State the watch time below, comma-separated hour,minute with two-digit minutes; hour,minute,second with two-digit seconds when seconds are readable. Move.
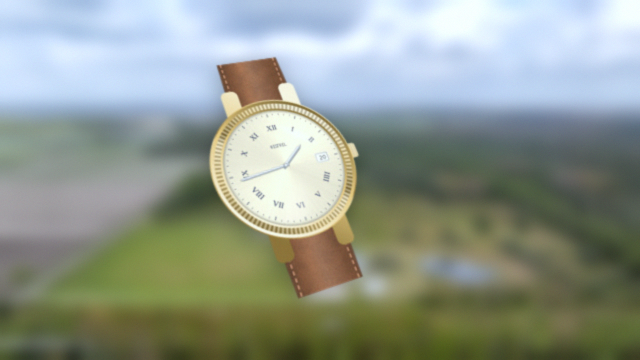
1,44
